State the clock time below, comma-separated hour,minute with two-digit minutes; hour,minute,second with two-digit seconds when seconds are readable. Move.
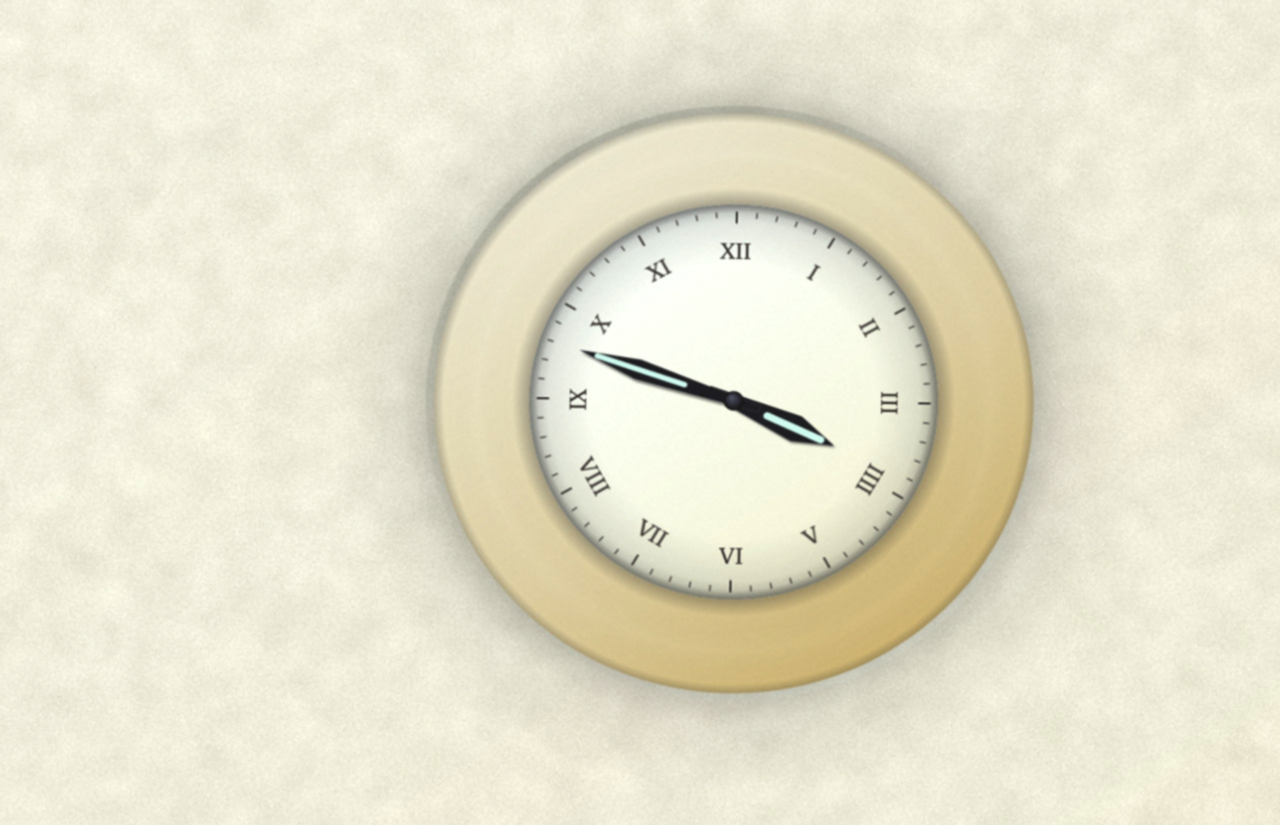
3,48
